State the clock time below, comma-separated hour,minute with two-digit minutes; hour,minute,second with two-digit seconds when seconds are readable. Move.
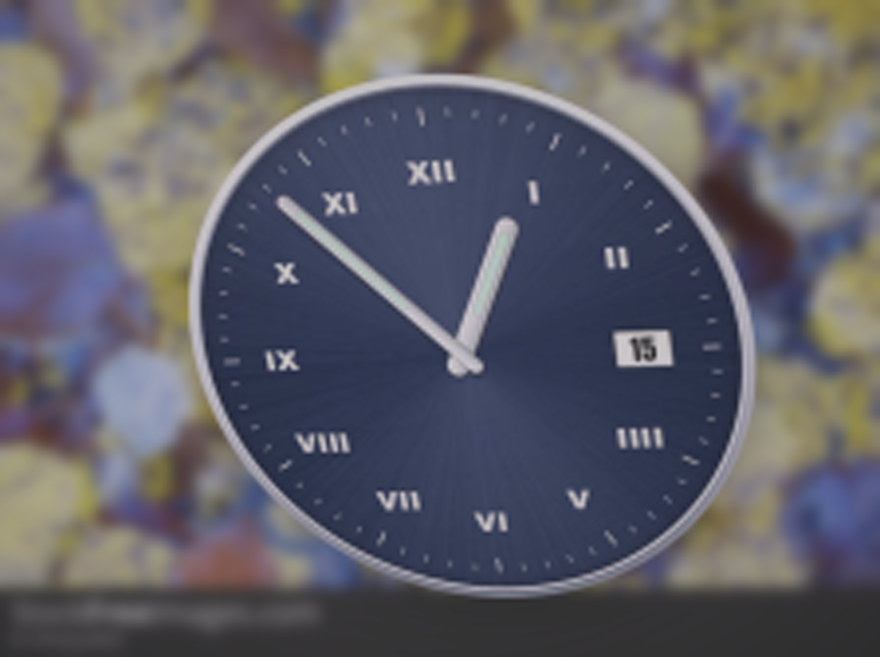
12,53
